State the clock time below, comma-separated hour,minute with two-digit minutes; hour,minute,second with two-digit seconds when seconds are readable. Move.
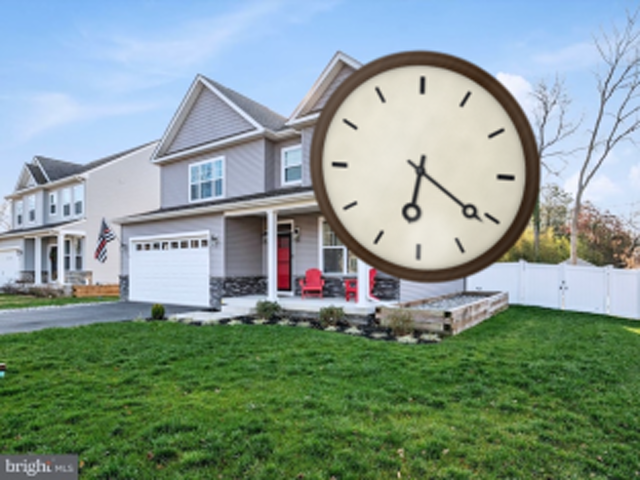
6,21
